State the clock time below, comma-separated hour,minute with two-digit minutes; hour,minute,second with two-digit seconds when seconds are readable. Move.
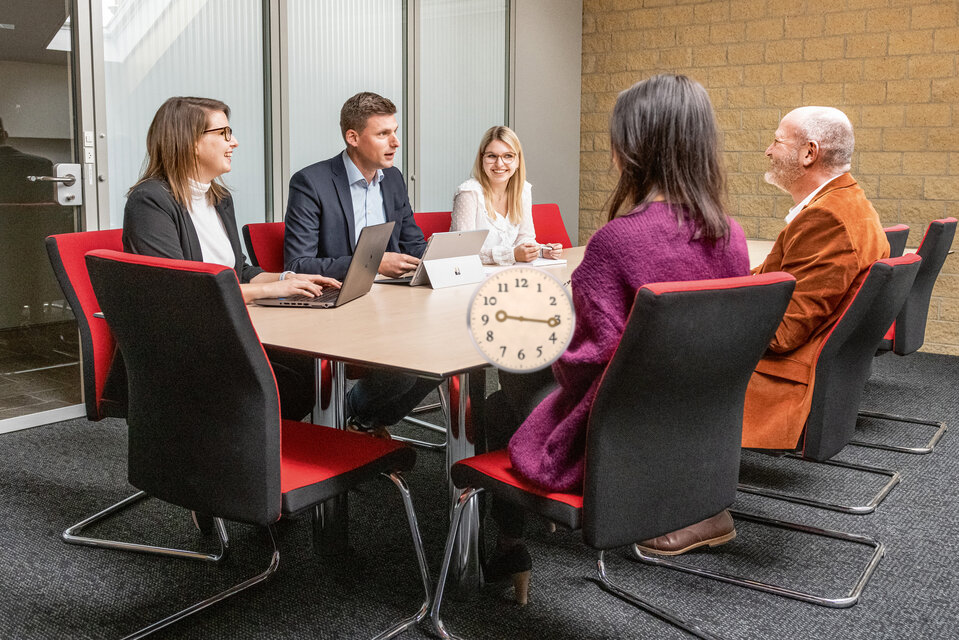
9,16
